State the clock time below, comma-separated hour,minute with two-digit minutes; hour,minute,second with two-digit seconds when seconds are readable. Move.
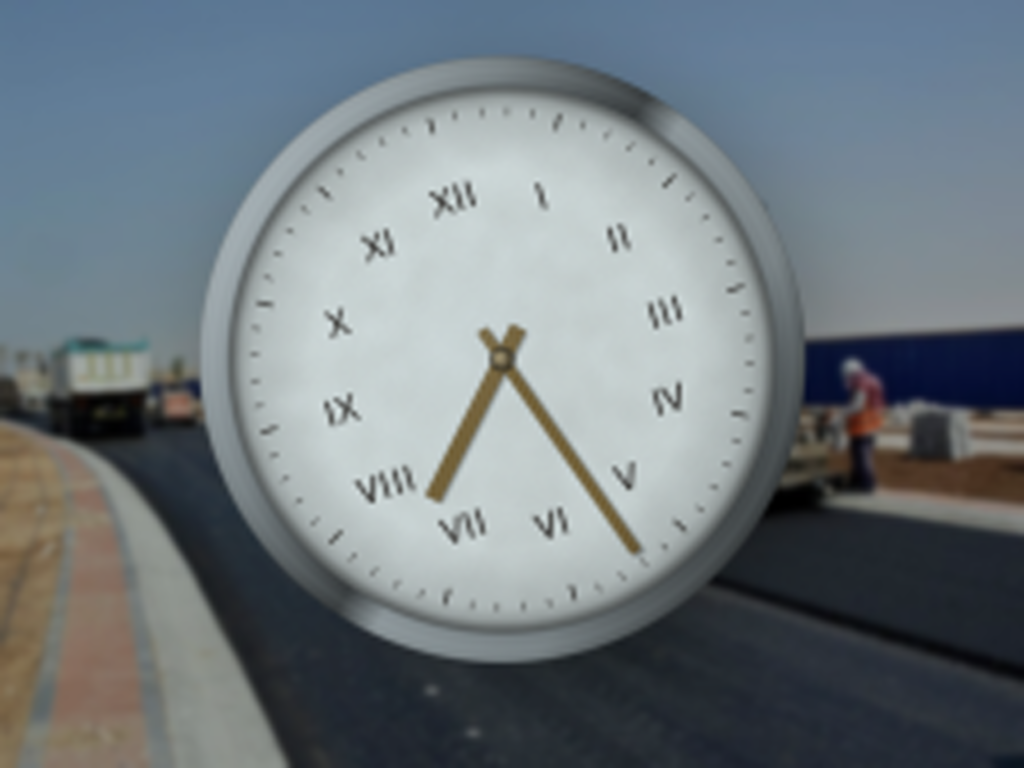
7,27
